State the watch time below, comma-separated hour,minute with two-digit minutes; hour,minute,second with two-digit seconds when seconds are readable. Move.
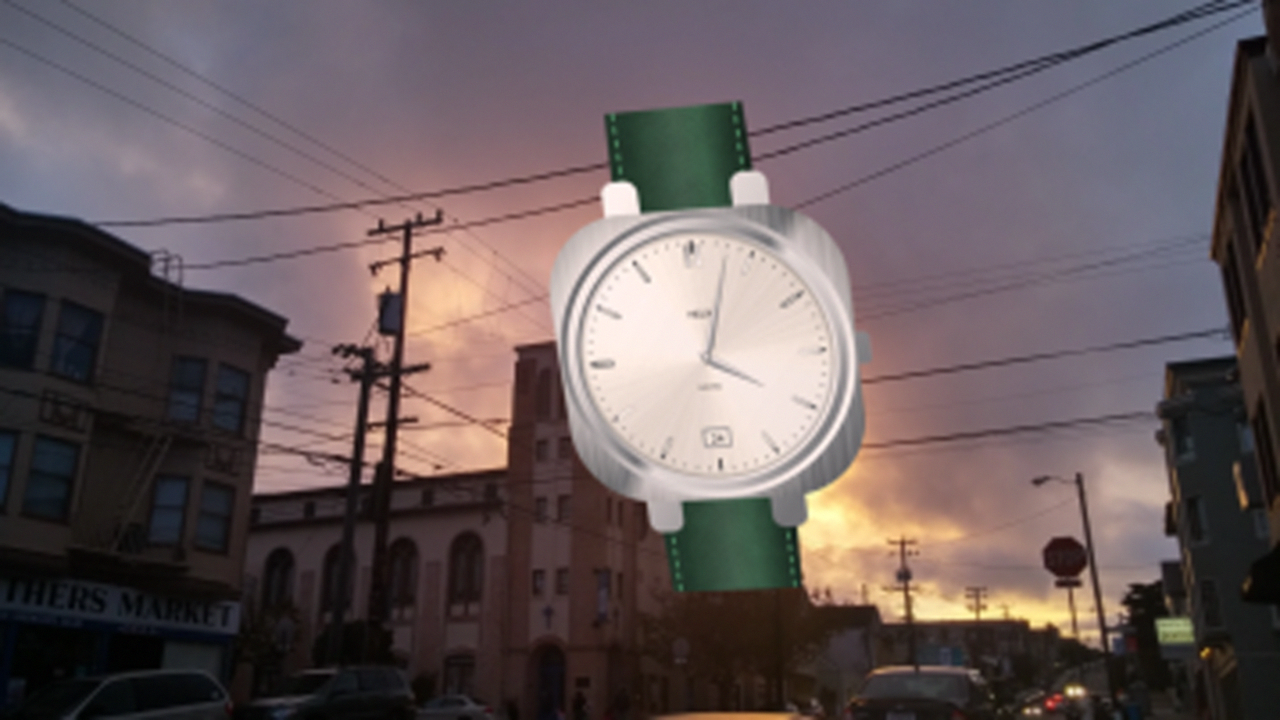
4,03
